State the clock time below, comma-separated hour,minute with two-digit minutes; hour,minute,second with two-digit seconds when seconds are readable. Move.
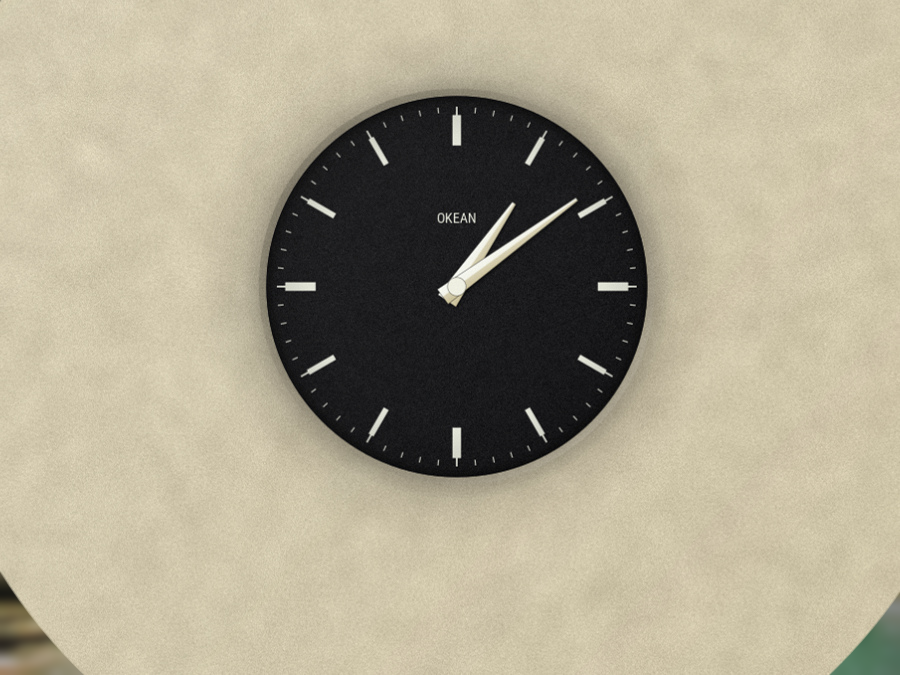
1,09
